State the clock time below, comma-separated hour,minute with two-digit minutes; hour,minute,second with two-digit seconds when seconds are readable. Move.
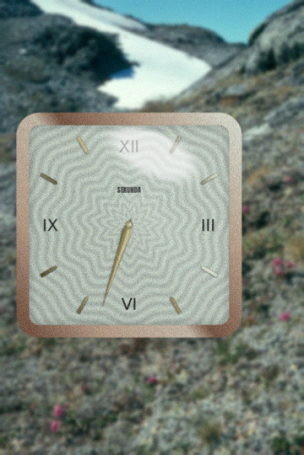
6,33
